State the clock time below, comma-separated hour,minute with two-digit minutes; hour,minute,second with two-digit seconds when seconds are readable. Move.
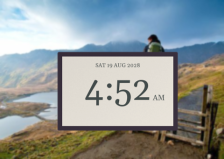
4,52
